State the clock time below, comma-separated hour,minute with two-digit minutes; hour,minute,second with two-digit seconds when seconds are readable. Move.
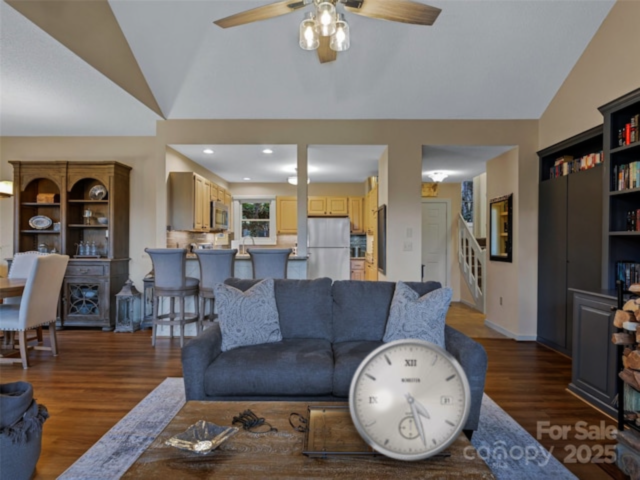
4,27
